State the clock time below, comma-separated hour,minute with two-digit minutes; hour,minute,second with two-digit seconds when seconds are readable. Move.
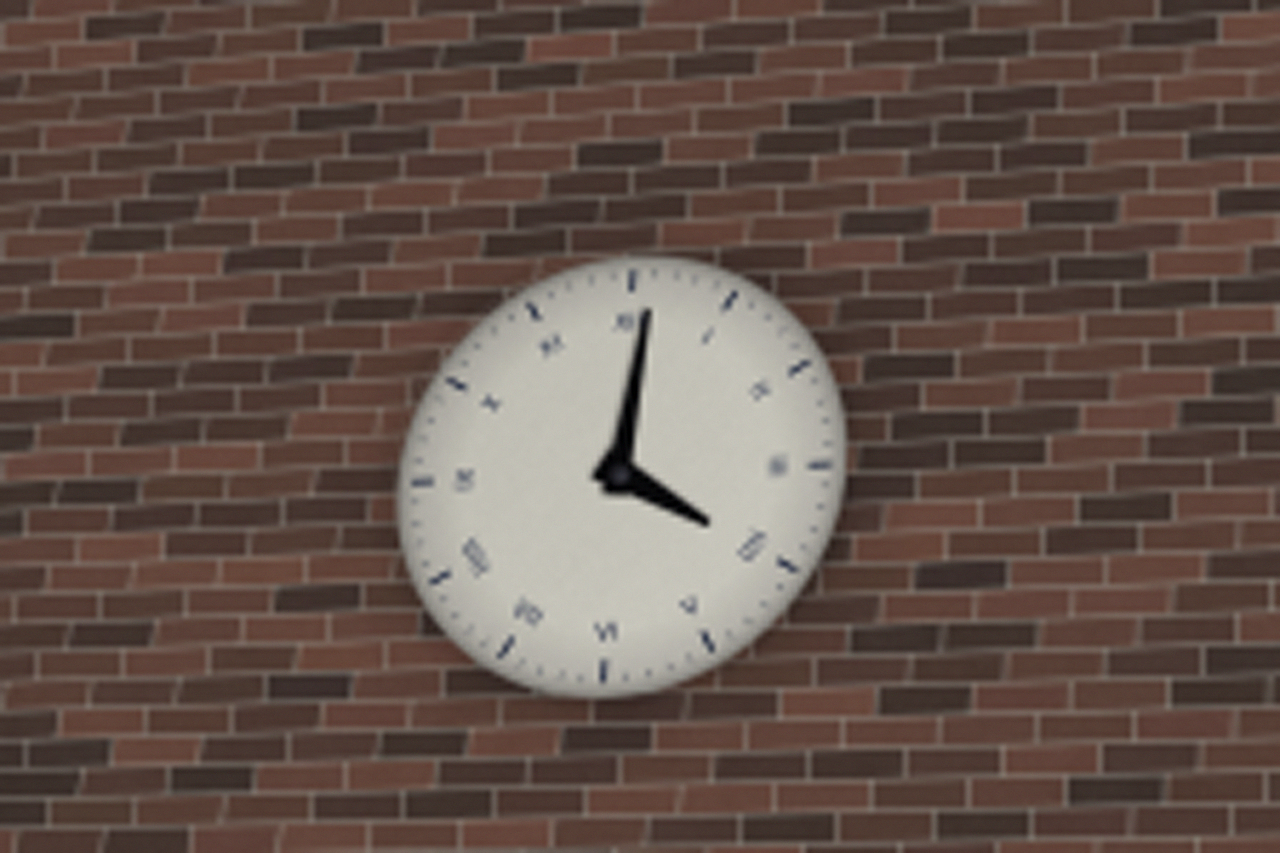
4,01
